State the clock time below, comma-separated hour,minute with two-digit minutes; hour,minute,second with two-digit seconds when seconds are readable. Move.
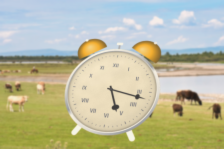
5,17
